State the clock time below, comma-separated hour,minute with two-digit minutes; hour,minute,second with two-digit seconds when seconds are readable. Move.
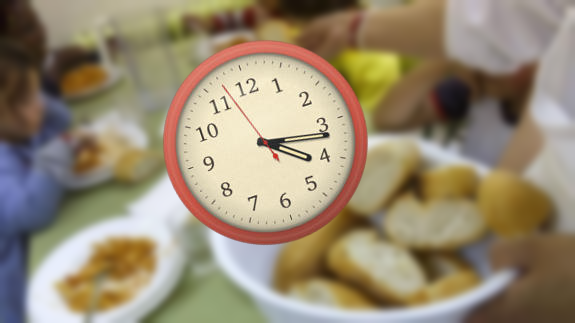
4,16,57
